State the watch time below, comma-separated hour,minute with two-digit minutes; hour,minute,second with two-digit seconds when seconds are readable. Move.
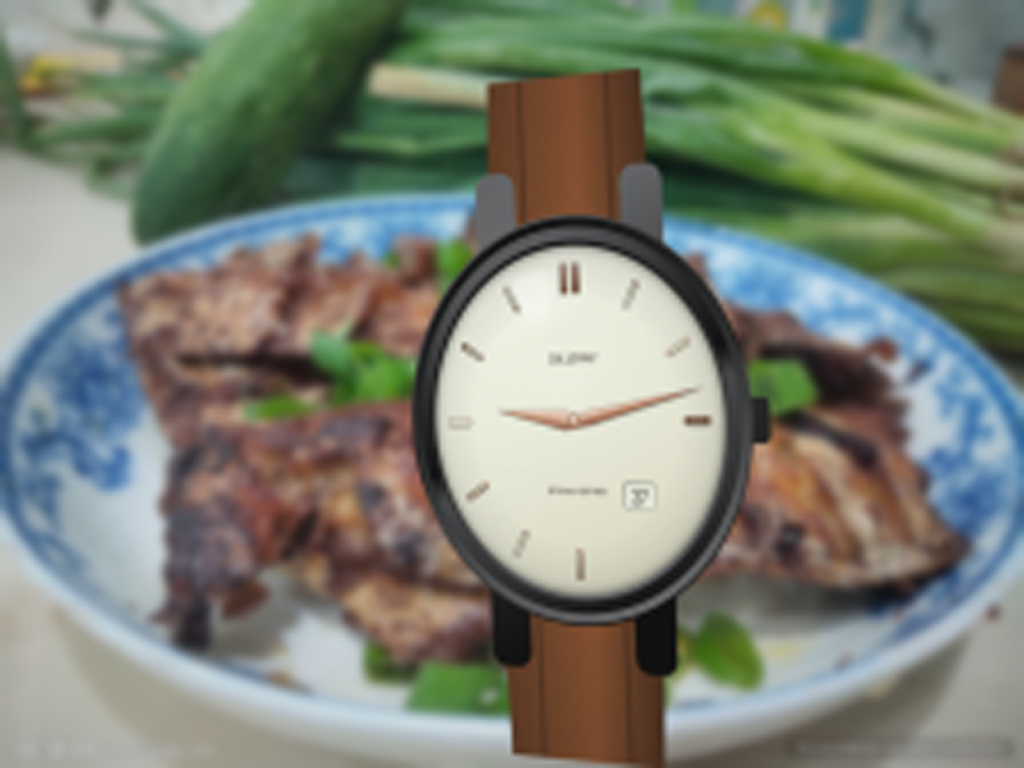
9,13
